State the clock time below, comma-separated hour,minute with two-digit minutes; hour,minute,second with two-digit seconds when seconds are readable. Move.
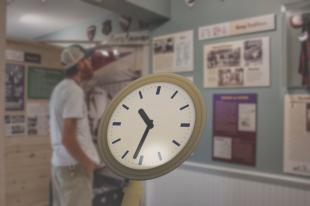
10,32
